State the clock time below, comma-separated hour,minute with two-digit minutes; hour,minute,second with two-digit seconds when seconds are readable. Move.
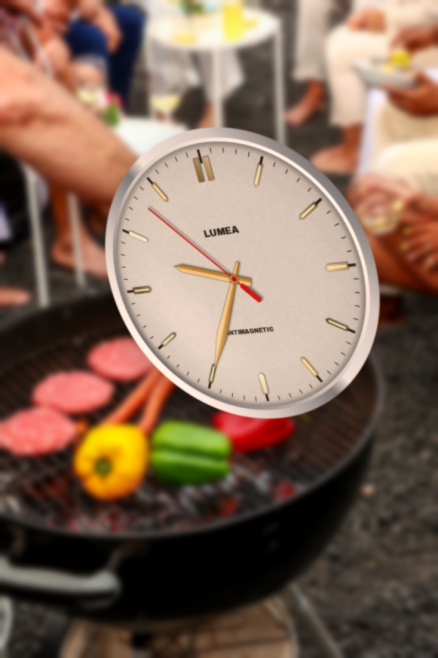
9,34,53
